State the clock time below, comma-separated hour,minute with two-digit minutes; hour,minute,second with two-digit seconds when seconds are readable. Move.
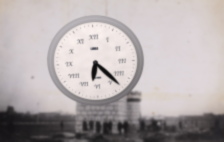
6,23
